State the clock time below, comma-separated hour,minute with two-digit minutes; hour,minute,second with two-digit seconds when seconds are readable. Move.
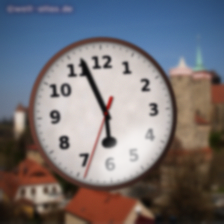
5,56,34
